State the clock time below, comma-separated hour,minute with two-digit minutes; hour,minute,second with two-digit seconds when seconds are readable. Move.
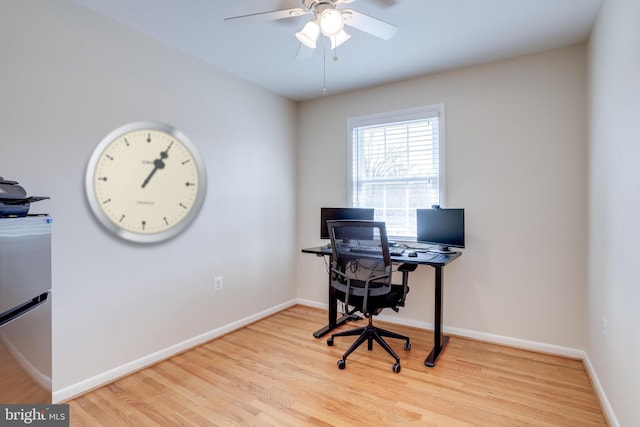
1,05
